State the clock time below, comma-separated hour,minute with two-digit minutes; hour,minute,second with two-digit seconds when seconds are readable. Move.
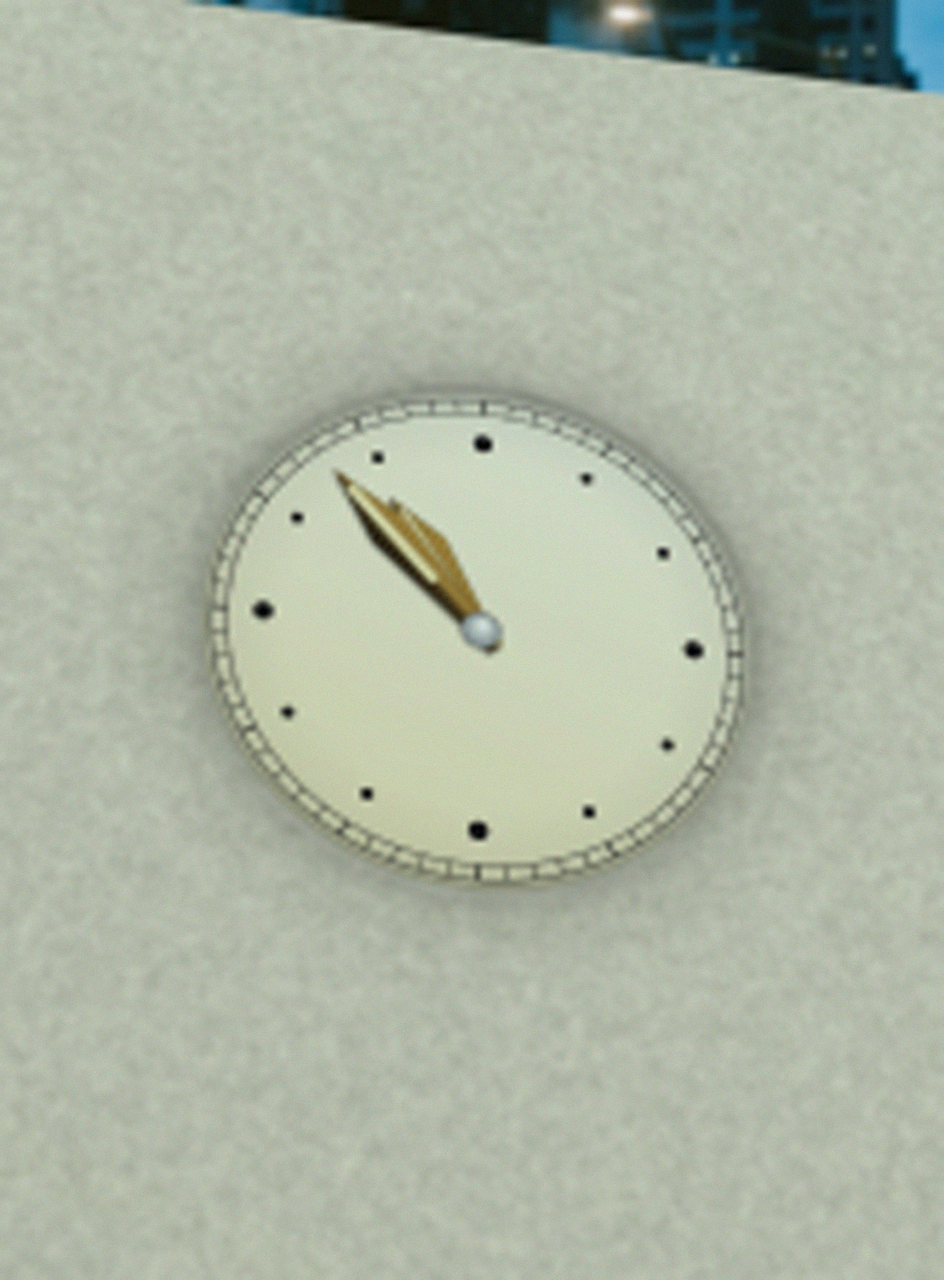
10,53
